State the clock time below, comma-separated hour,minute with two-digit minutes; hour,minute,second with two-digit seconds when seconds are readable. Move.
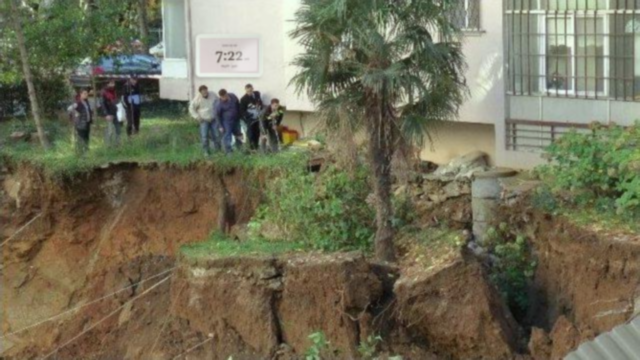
7,22
